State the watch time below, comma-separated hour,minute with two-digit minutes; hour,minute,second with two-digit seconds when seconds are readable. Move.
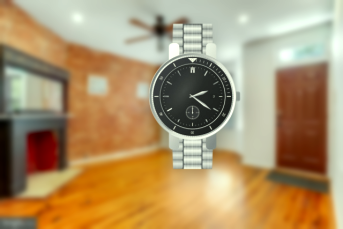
2,21
